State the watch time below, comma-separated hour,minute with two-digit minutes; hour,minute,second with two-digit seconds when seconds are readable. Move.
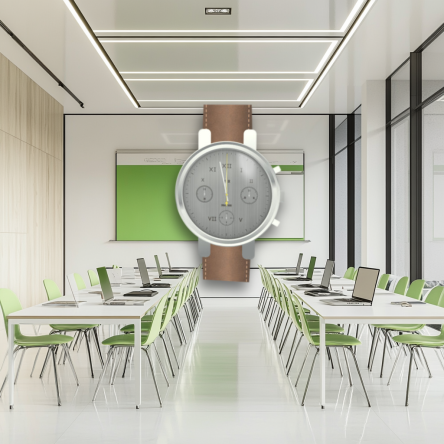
11,58
